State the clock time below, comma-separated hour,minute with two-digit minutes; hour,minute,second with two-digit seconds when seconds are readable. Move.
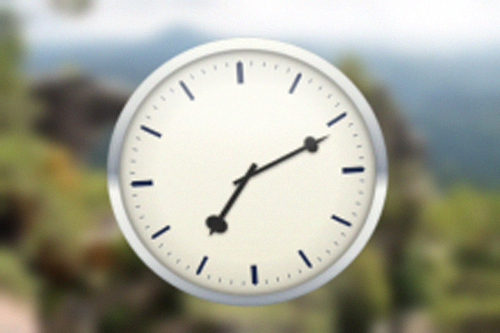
7,11
